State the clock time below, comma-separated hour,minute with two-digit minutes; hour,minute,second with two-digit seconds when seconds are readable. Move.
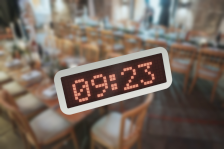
9,23
